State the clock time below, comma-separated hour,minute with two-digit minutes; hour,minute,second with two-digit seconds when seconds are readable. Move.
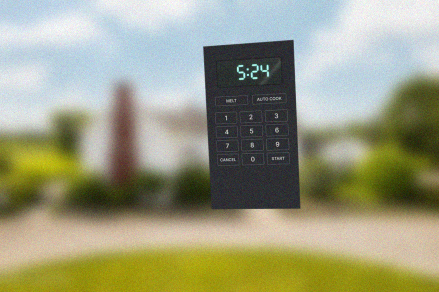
5,24
